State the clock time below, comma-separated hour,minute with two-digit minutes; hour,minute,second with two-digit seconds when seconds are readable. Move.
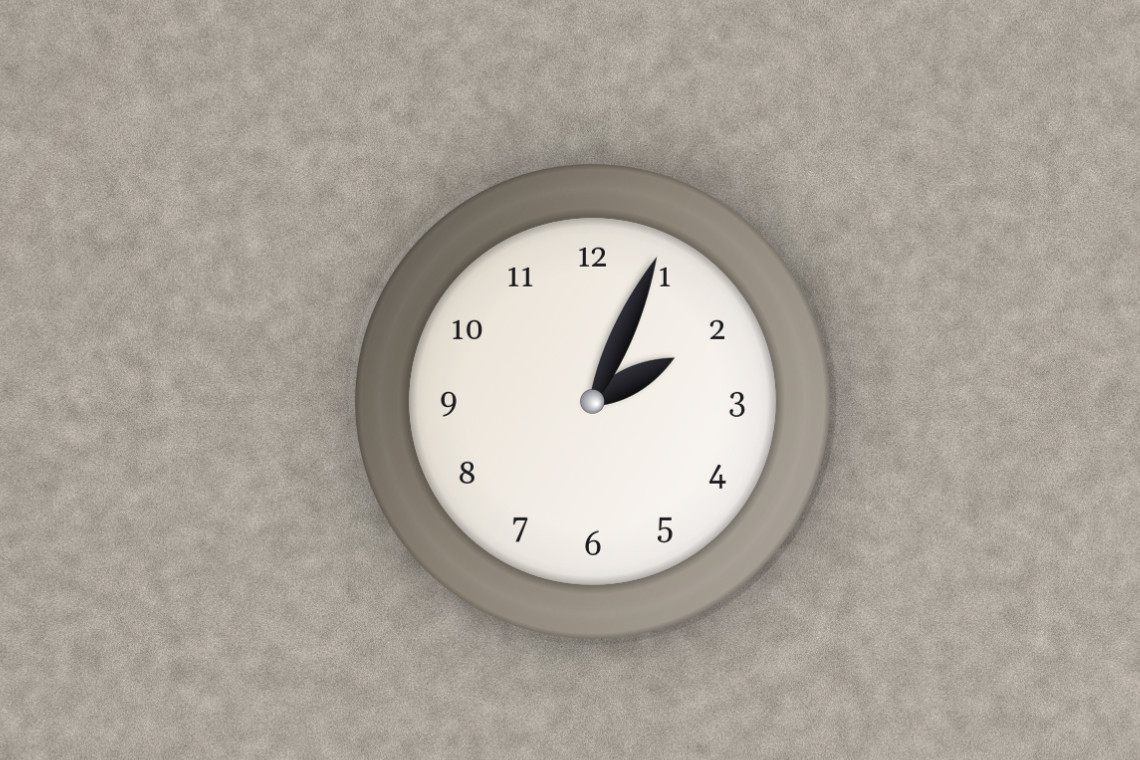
2,04
